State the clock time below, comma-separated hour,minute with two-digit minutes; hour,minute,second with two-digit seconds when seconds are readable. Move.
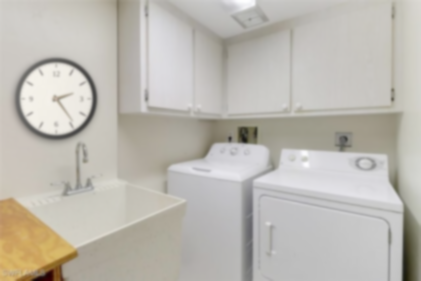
2,24
